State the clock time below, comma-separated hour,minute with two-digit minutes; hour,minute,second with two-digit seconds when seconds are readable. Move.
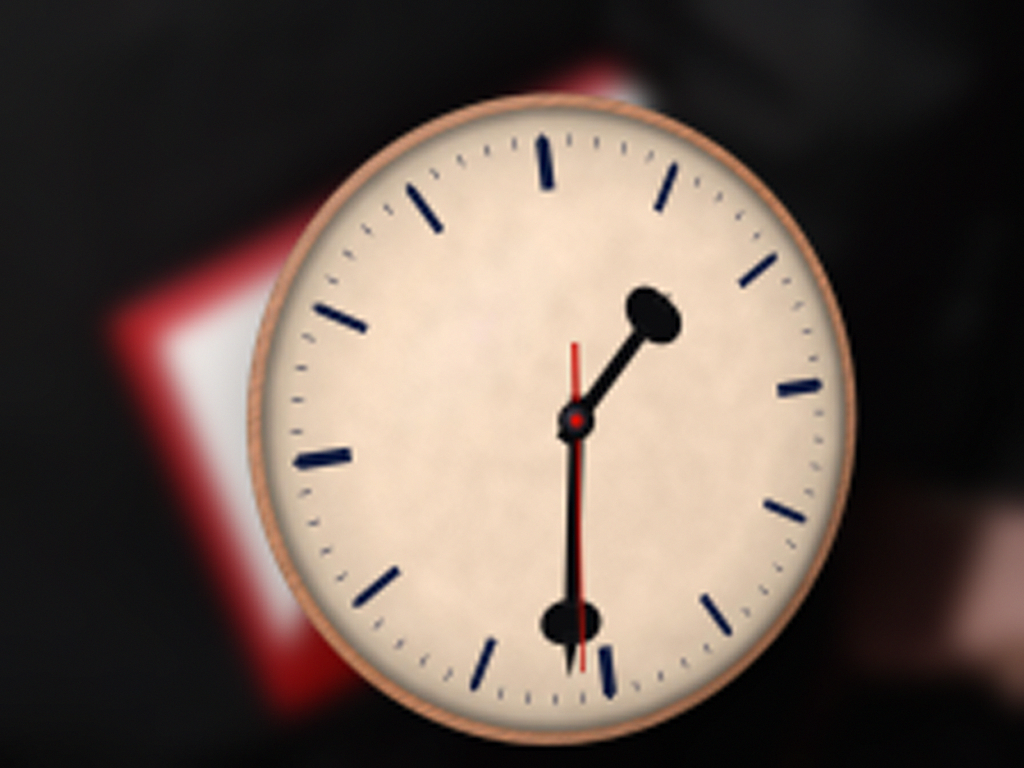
1,31,31
